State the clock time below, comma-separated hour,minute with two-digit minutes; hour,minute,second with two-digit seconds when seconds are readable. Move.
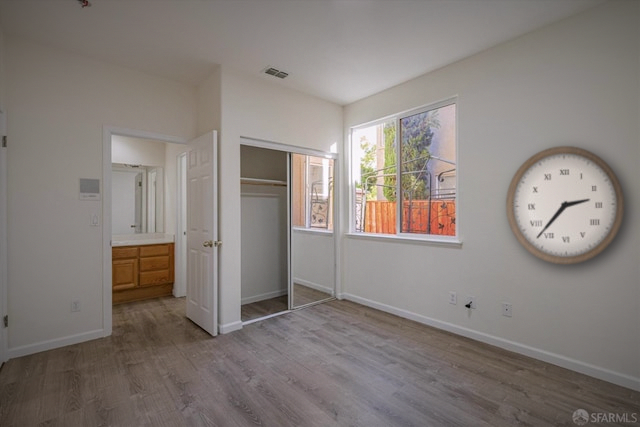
2,37
